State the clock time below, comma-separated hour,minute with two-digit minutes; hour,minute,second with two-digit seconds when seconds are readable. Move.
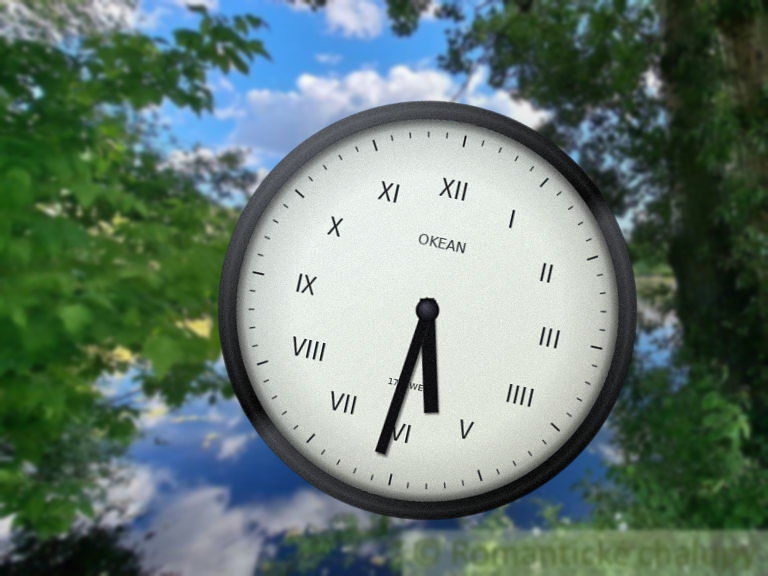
5,31
